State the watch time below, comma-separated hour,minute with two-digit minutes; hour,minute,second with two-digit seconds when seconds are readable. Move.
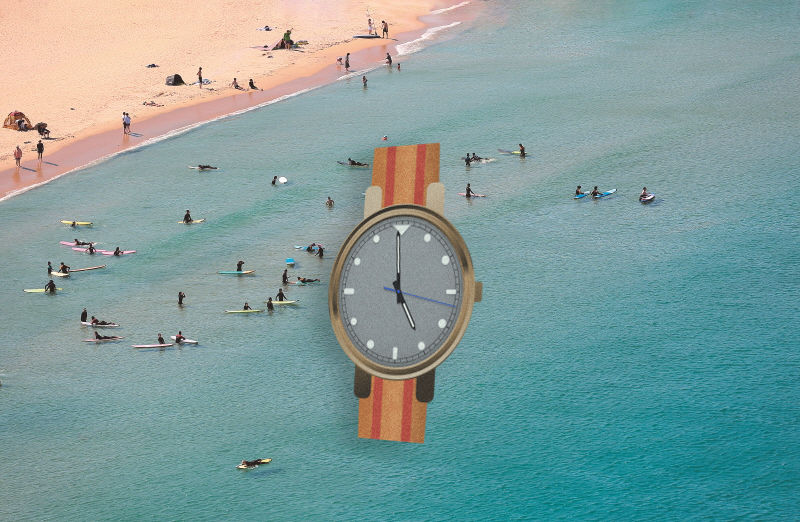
4,59,17
